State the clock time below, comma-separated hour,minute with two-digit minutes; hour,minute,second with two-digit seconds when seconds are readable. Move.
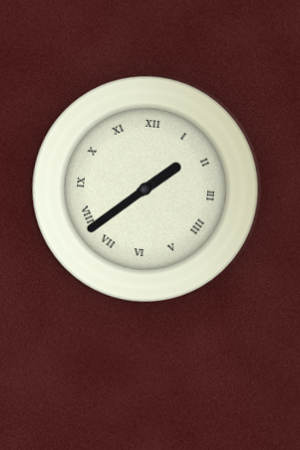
1,38
